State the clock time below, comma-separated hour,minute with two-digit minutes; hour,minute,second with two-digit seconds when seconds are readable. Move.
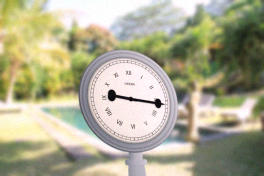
9,16
